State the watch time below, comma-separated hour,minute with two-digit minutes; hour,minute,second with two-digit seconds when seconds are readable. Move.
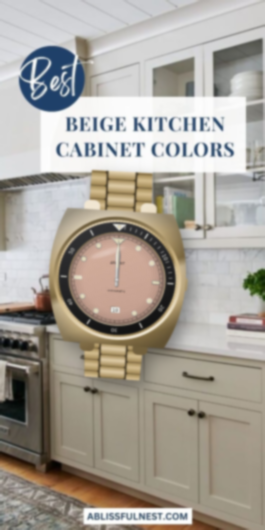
12,00
